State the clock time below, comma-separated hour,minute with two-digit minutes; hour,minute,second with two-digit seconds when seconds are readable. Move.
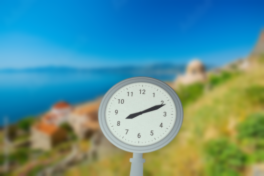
8,11
